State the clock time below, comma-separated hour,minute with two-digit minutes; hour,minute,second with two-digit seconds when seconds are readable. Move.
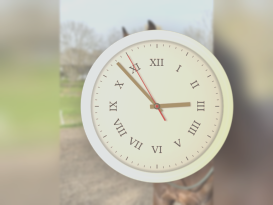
2,52,55
